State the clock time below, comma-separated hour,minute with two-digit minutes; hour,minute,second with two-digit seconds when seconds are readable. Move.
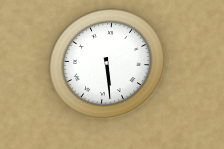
5,28
